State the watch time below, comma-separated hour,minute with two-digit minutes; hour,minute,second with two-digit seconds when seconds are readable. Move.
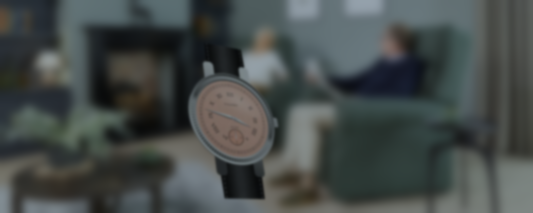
3,47
